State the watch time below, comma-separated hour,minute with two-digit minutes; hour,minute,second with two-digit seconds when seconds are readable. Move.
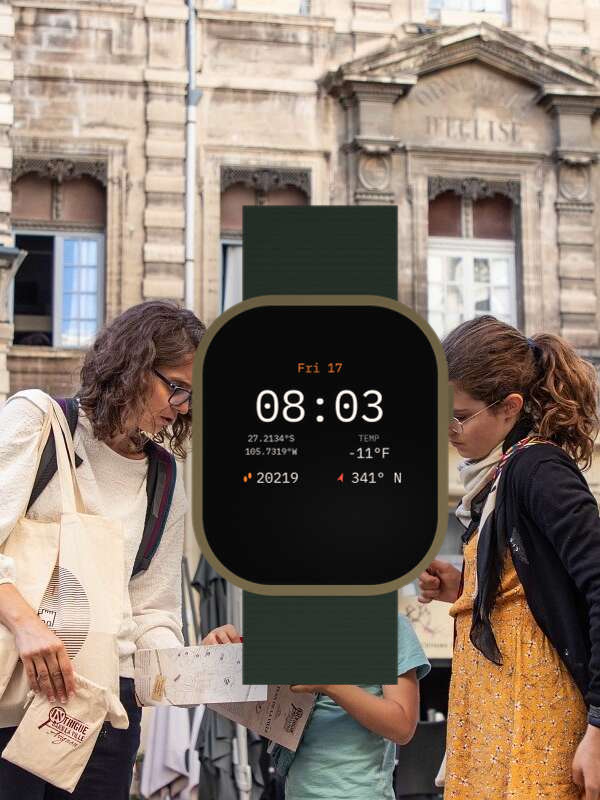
8,03
